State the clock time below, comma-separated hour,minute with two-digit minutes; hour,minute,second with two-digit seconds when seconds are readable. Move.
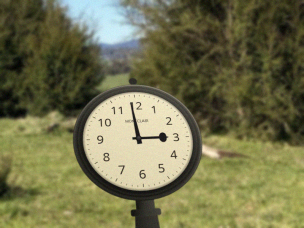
2,59
